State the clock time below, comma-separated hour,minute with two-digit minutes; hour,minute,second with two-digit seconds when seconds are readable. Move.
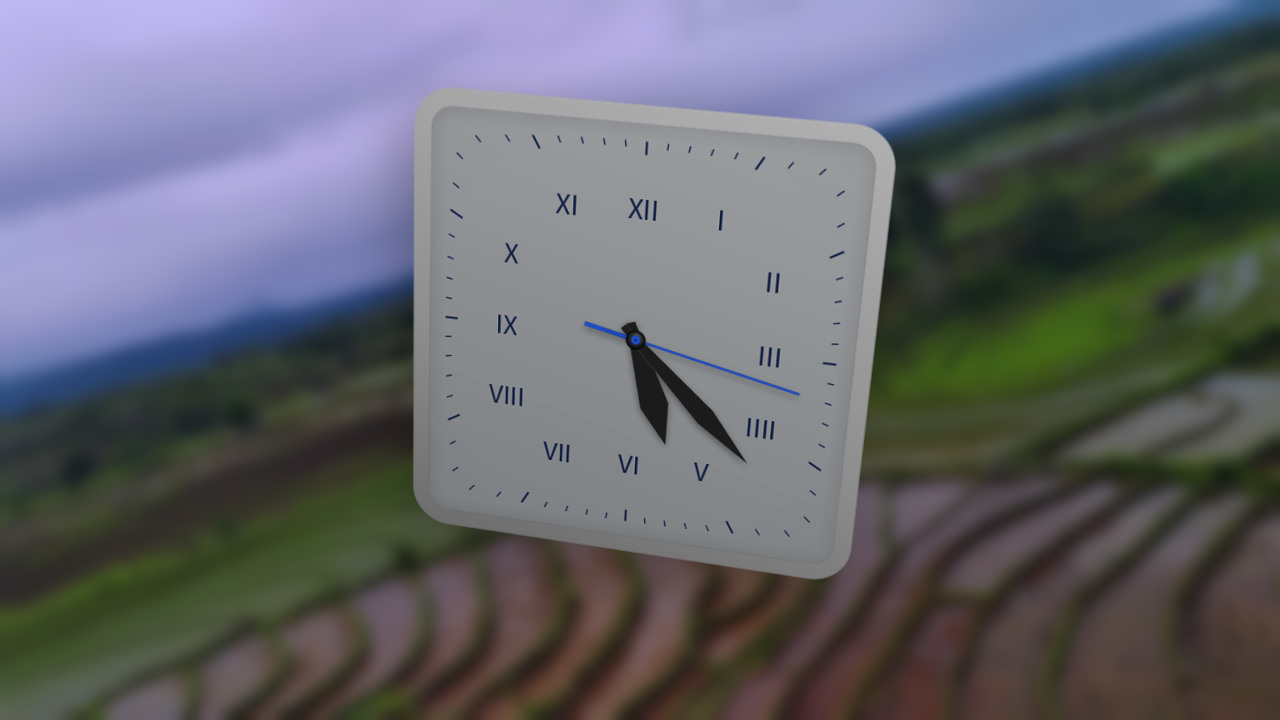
5,22,17
